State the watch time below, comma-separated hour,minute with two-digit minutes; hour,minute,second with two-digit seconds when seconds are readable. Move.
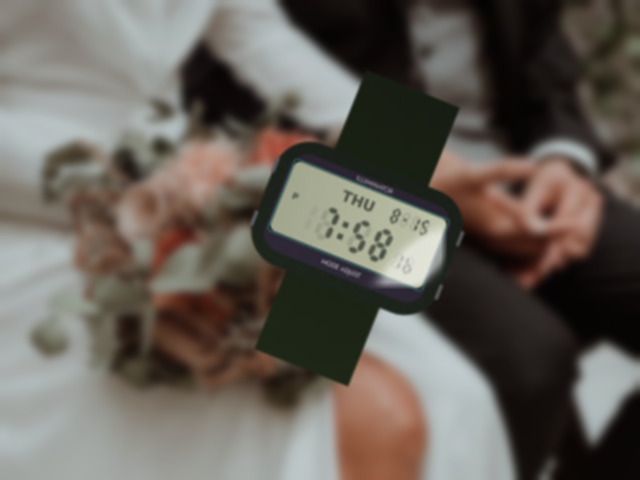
7,58,16
